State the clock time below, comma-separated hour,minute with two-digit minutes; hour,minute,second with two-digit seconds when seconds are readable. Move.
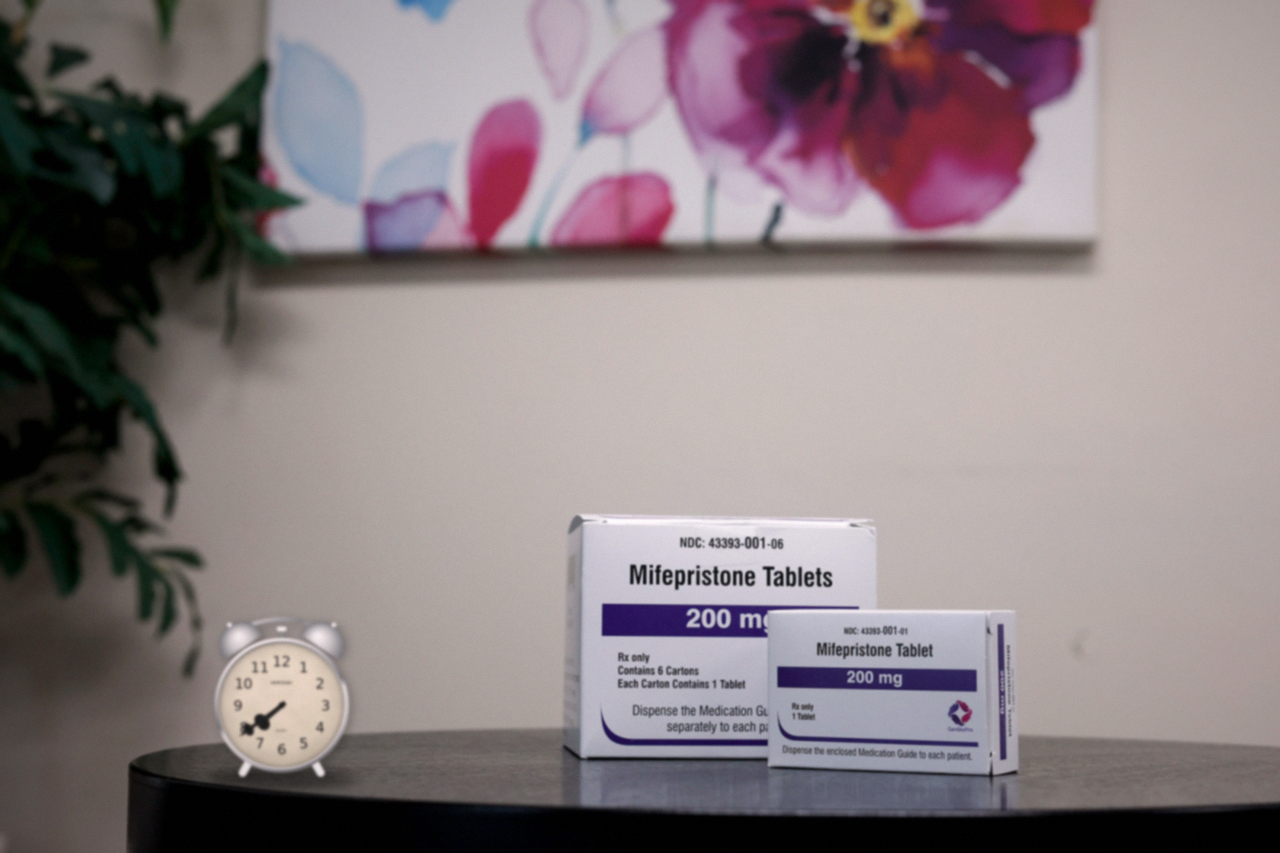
7,39
